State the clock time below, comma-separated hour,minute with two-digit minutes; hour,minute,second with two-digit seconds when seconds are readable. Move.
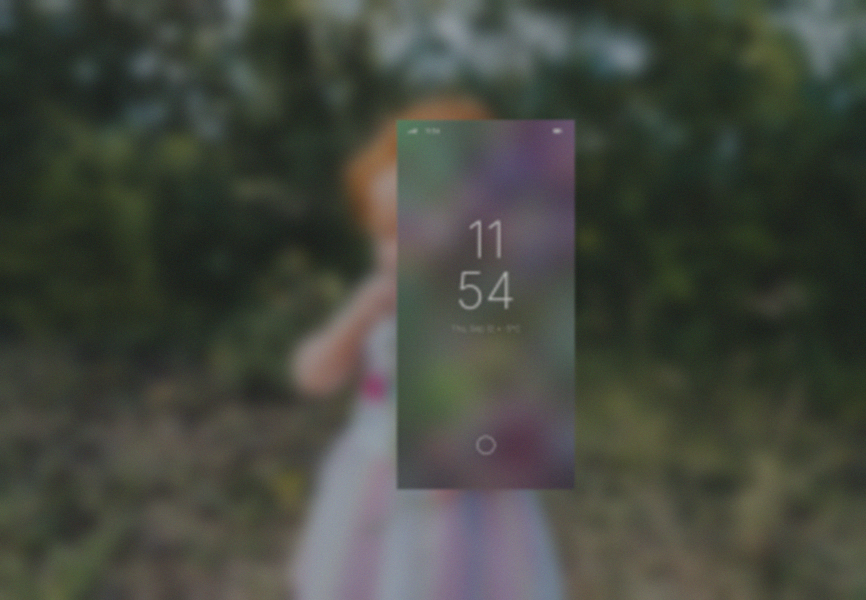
11,54
